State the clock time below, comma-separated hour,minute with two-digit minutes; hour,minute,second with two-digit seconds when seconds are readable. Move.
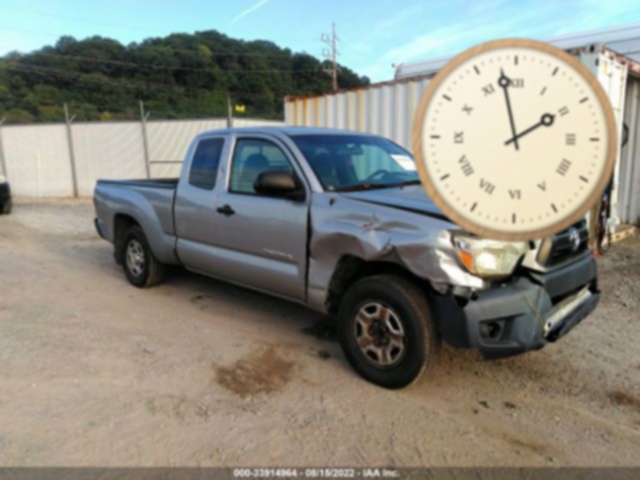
1,58
